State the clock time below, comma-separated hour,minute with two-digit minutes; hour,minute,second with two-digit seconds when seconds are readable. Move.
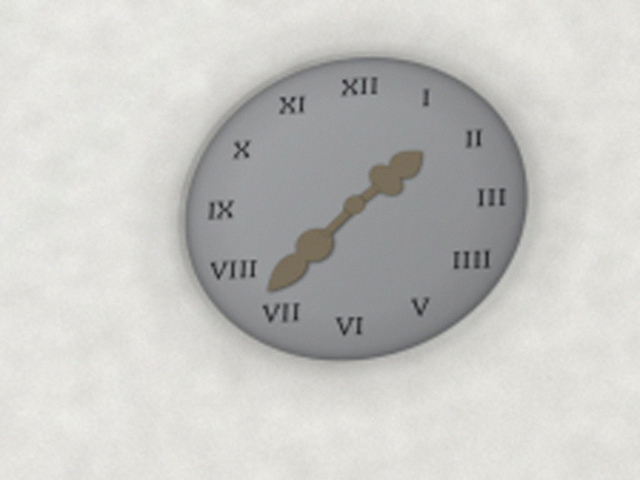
1,37
